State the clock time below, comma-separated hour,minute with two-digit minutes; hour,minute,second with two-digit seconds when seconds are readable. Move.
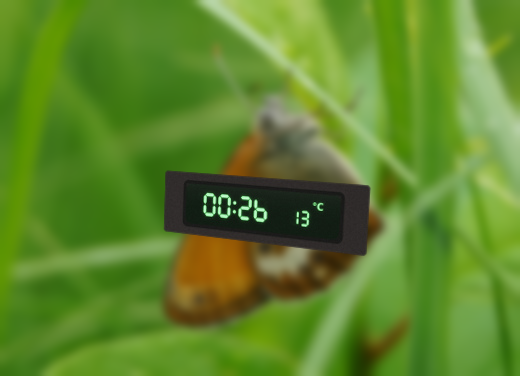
0,26
